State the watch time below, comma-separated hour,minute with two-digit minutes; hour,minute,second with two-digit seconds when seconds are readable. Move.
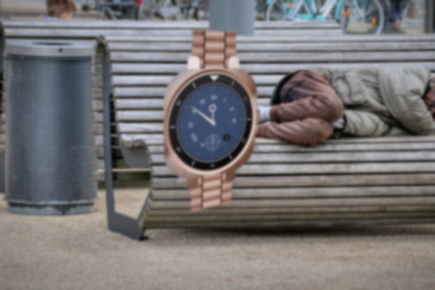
11,51
